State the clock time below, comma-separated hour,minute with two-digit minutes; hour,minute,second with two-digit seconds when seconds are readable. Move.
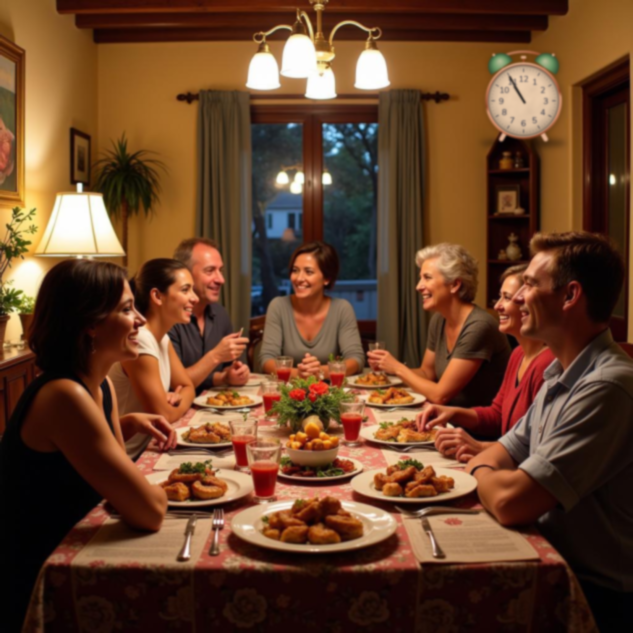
10,55
